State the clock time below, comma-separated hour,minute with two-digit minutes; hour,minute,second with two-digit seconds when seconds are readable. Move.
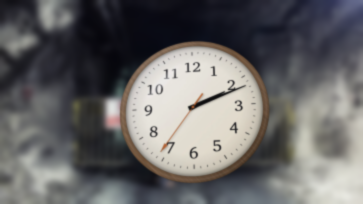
2,11,36
